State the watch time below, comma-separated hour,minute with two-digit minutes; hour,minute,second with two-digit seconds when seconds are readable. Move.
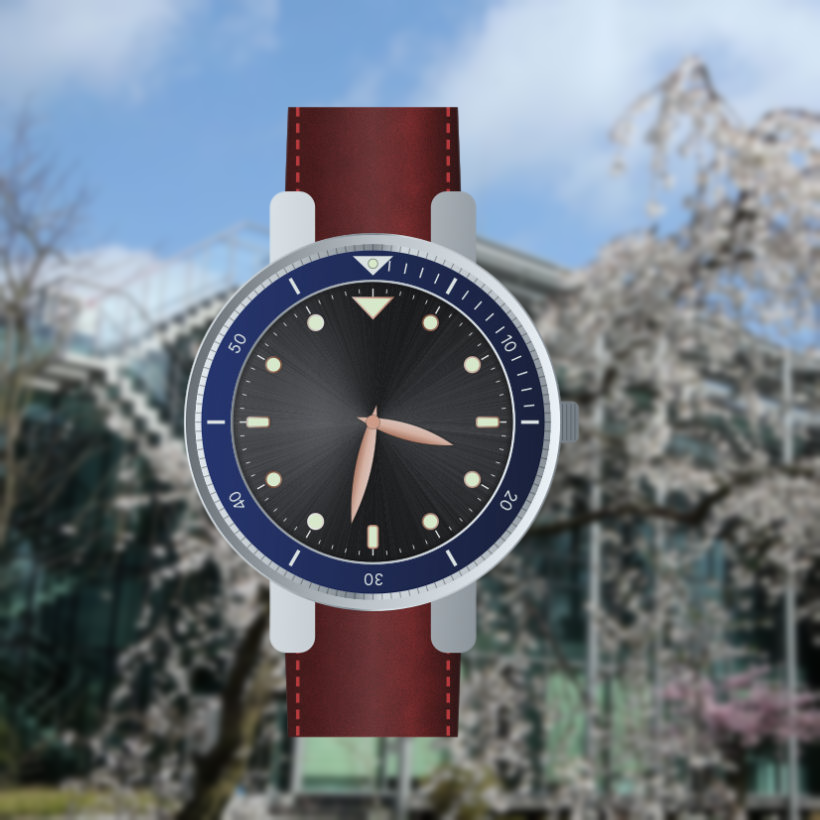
3,32
